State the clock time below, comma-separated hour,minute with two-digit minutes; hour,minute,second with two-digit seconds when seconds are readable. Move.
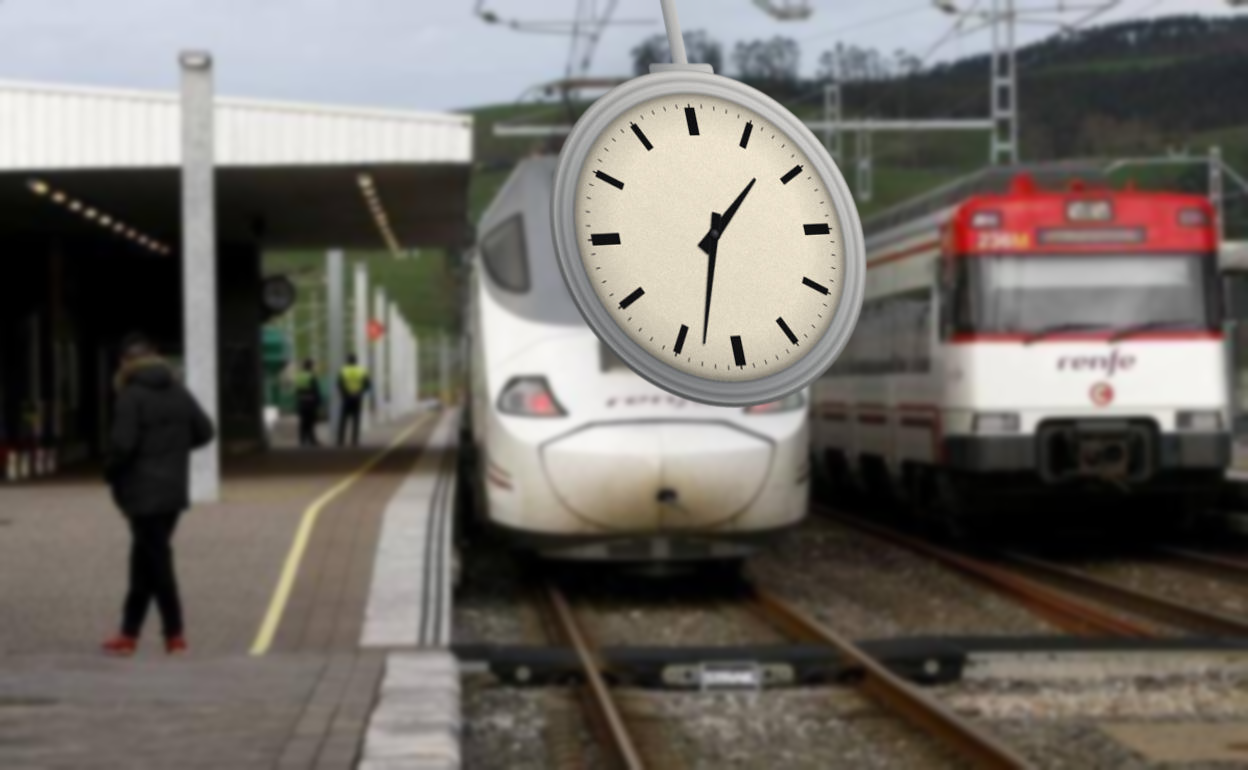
1,33
